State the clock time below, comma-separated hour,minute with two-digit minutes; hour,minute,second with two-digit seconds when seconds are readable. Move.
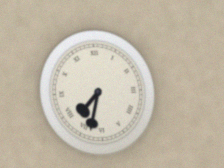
7,33
